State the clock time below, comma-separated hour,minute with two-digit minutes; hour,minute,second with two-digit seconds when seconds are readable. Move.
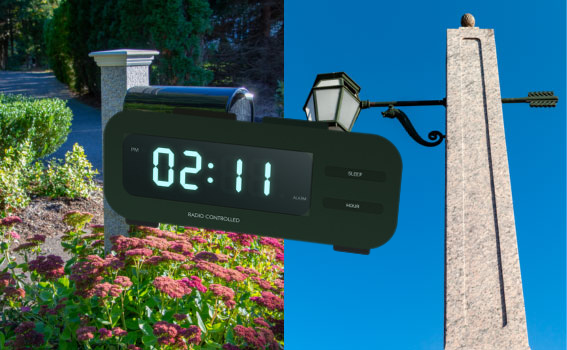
2,11
